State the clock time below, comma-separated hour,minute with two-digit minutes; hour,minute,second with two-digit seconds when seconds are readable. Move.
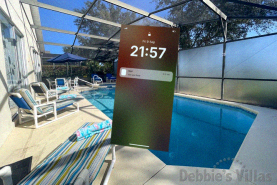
21,57
